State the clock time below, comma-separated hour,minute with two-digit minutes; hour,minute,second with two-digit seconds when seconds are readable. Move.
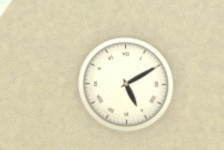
5,10
